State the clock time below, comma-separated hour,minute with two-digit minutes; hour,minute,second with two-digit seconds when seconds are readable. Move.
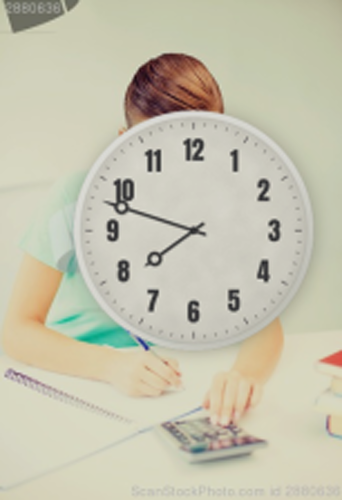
7,48
